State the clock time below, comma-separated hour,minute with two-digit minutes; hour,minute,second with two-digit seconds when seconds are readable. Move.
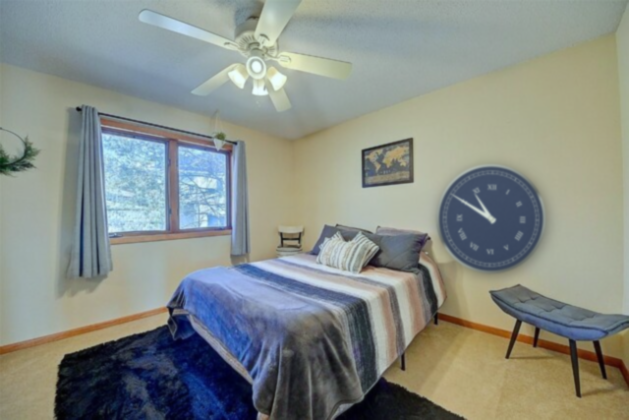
10,50
